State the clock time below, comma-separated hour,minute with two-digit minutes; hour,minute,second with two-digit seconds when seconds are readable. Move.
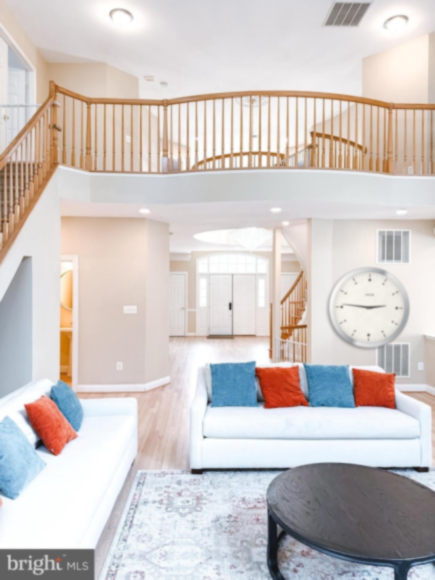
2,46
